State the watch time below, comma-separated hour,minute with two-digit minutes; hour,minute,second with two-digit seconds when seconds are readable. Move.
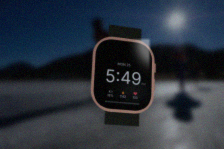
5,49
